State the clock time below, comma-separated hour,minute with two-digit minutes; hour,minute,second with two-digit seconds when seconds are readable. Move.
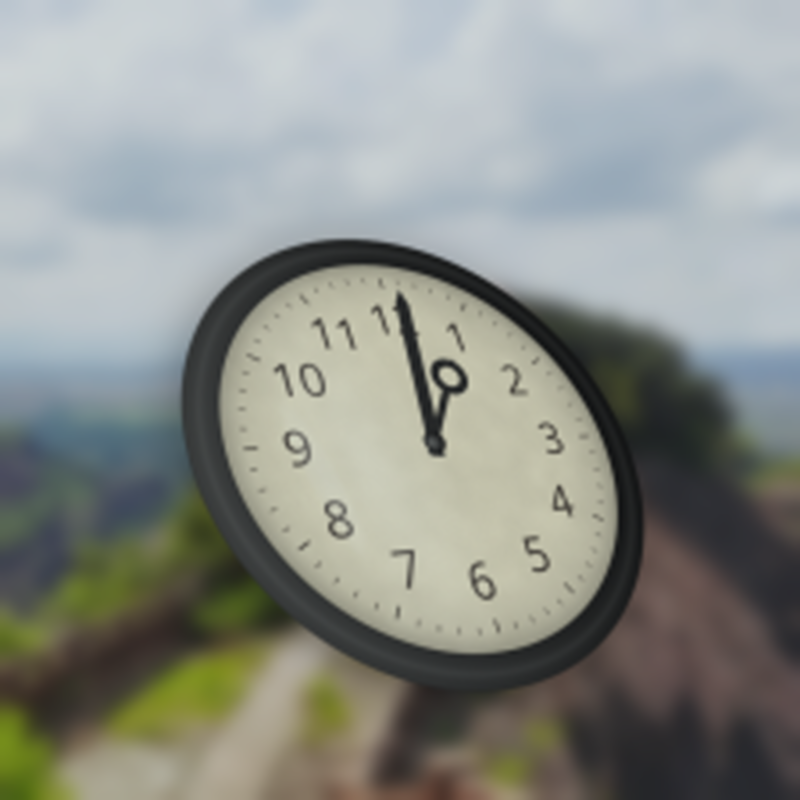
1,01
